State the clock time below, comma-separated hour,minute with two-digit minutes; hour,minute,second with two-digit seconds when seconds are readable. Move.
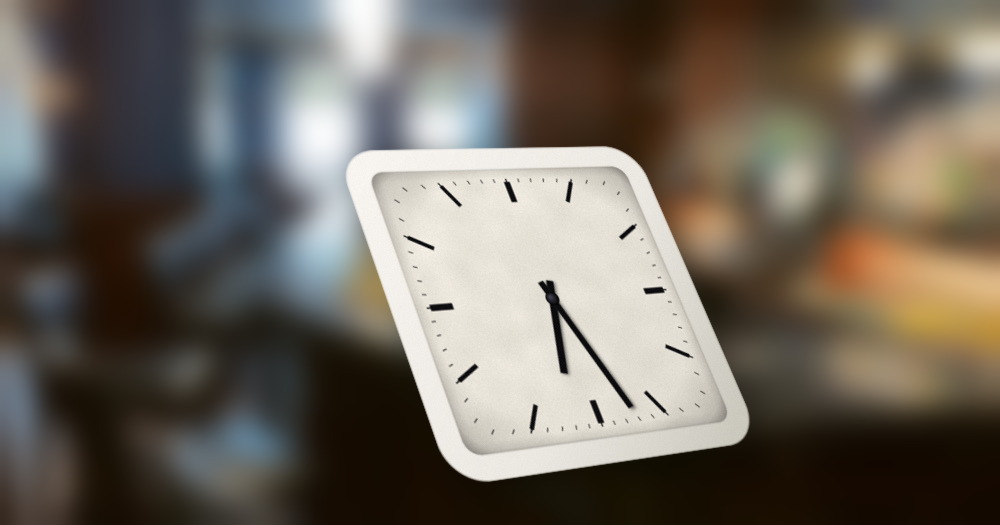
6,27
